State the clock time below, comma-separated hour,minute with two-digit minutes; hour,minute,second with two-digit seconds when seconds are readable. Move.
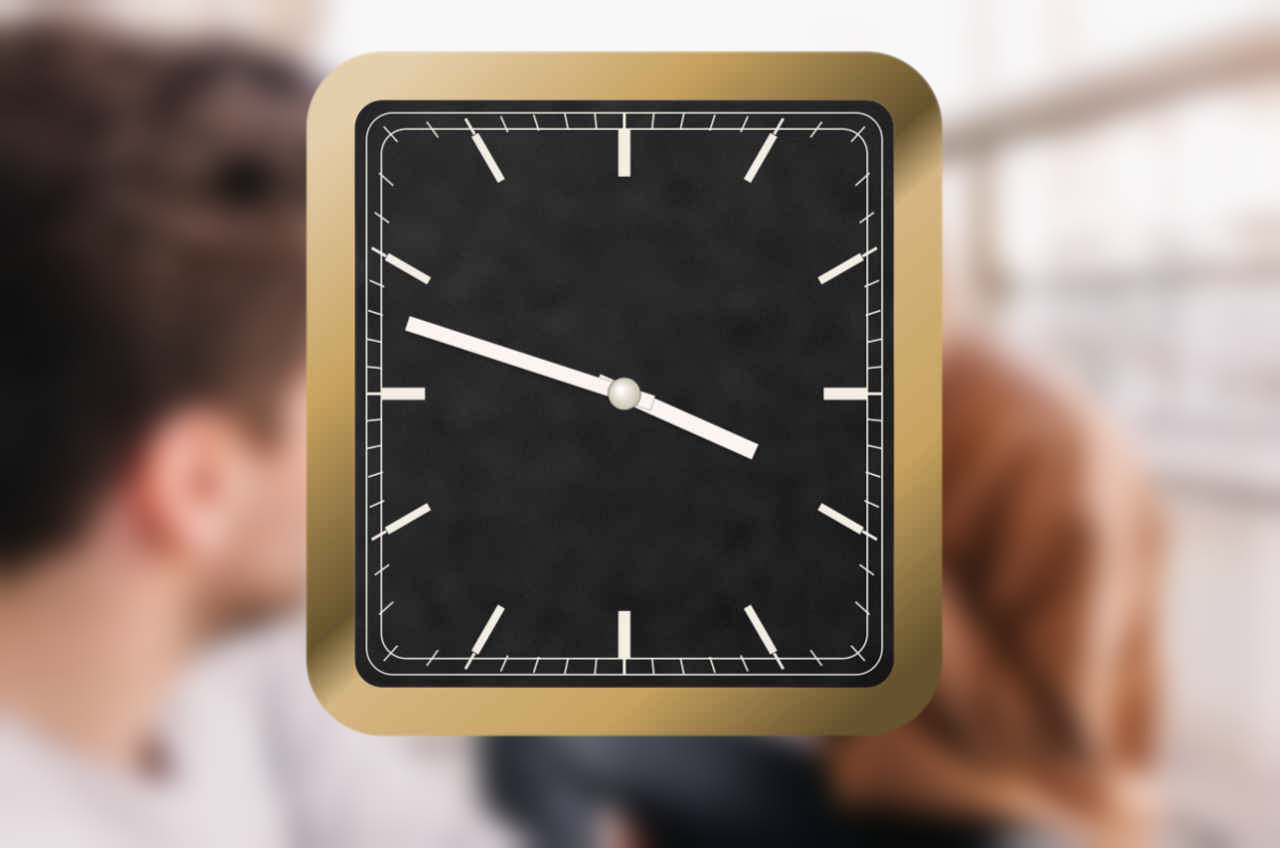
3,48
